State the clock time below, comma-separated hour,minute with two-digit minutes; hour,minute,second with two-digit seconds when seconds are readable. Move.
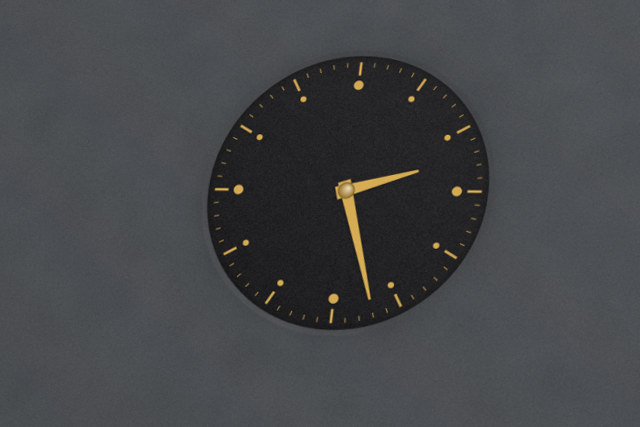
2,27
